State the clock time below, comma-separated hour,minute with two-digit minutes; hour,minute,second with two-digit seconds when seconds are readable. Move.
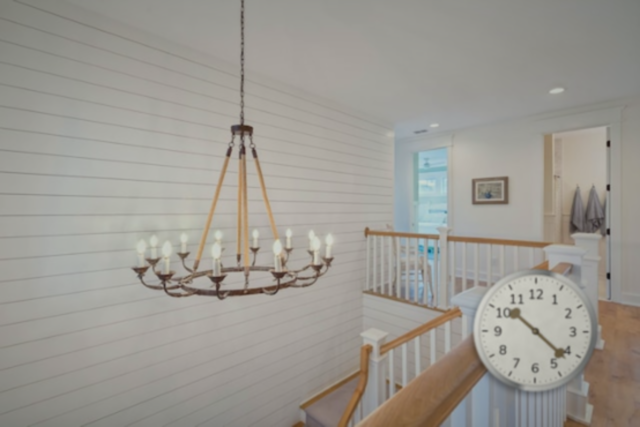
10,22
